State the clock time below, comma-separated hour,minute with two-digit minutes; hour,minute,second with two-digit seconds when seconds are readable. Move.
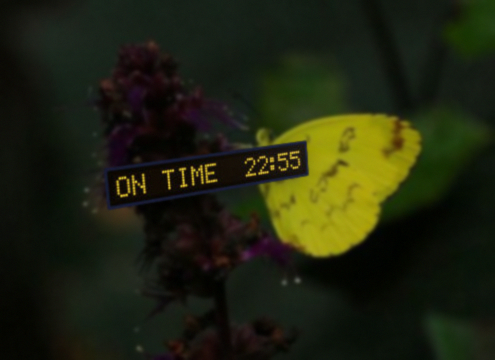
22,55
